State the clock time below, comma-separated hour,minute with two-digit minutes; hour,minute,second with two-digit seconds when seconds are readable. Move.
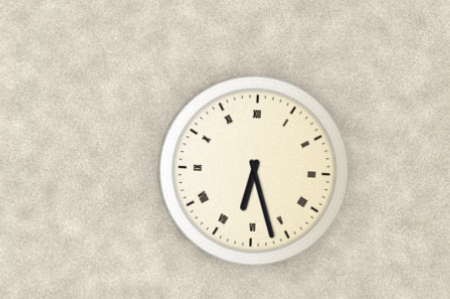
6,27
